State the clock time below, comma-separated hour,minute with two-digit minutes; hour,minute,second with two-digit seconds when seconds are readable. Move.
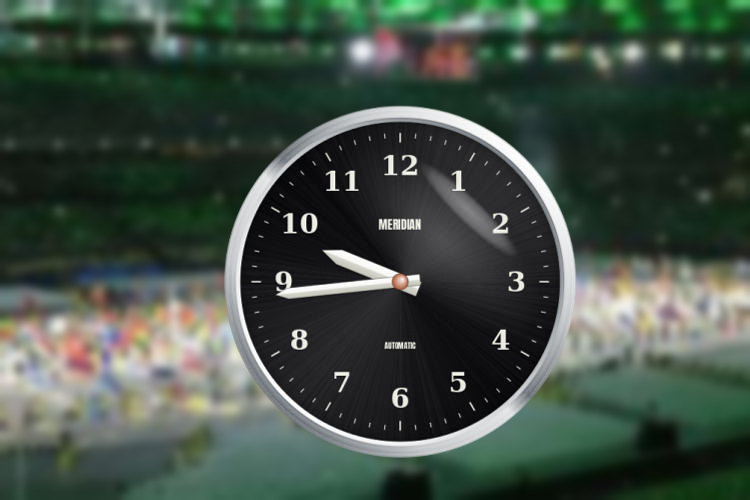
9,44
